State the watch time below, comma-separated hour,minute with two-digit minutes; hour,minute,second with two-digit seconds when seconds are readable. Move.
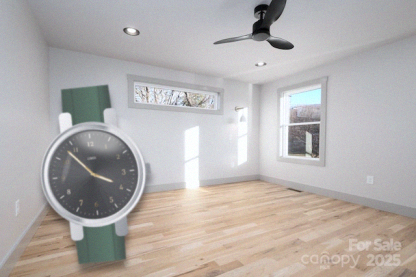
3,53
